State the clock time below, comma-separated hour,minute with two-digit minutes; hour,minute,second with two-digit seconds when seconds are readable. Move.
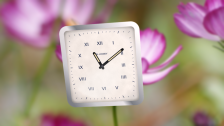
11,09
